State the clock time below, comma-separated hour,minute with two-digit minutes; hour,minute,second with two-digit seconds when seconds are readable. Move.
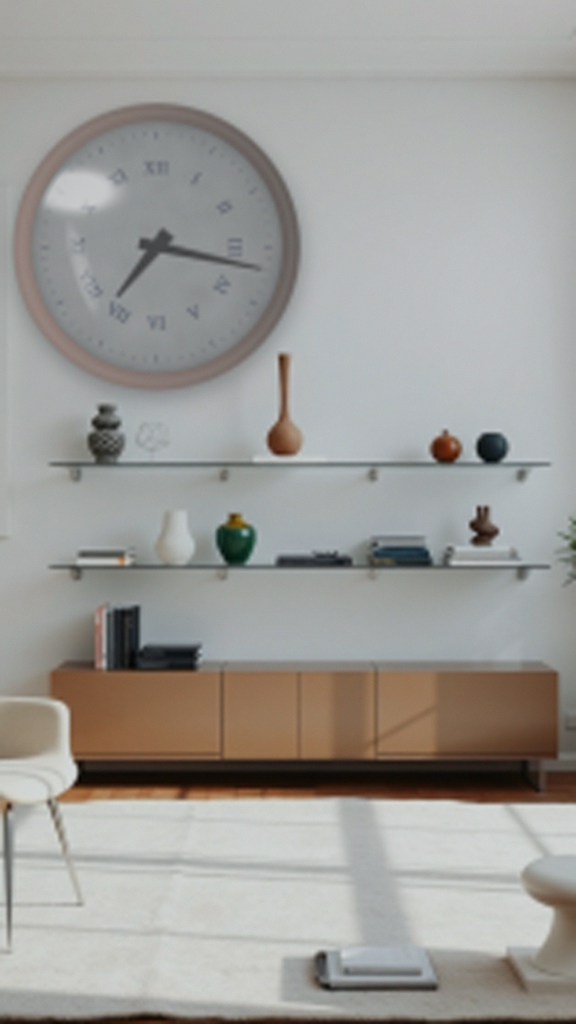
7,17
